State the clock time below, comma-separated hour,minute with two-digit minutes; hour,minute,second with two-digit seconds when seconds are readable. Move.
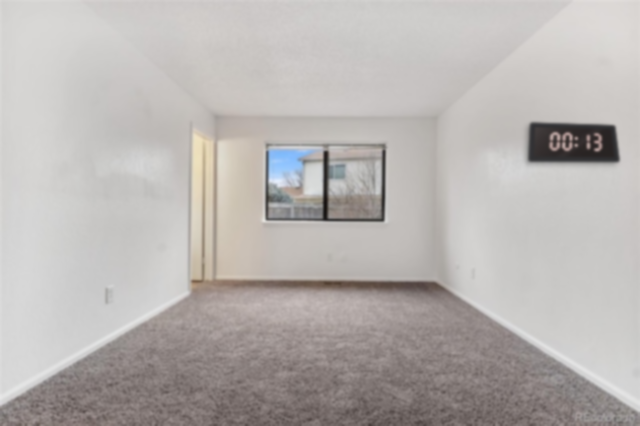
0,13
